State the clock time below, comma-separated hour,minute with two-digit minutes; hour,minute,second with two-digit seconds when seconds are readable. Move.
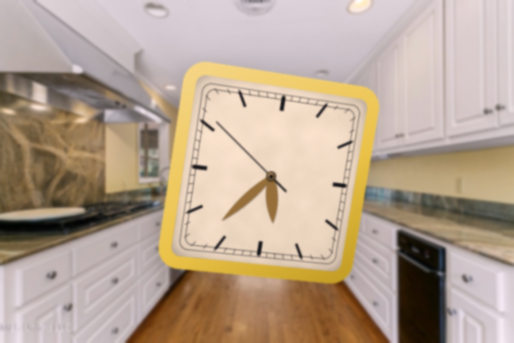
5,36,51
